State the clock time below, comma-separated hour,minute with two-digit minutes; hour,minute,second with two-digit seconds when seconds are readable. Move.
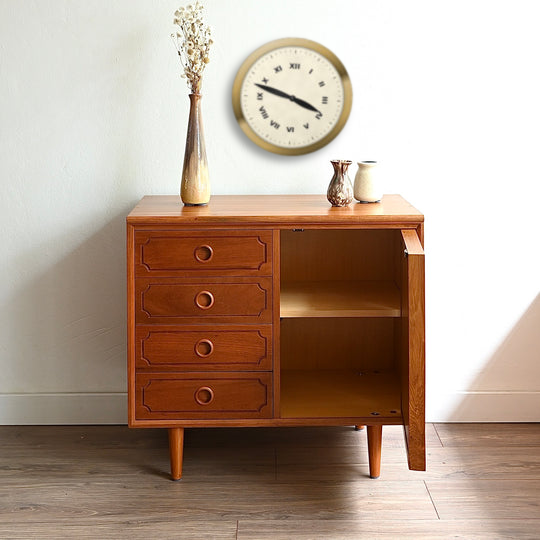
3,48
